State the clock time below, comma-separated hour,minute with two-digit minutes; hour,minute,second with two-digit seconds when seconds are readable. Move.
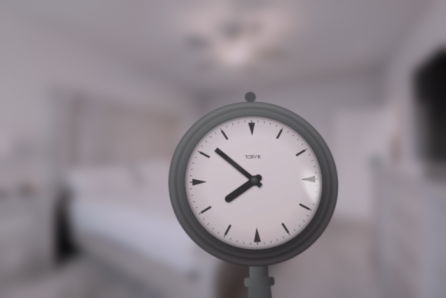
7,52
